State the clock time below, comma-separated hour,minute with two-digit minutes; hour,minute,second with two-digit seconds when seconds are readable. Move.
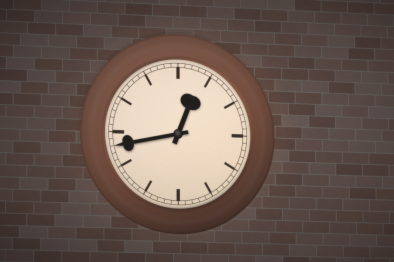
12,43
